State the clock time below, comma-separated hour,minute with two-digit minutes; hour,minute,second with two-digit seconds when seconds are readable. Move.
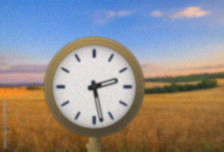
2,28
